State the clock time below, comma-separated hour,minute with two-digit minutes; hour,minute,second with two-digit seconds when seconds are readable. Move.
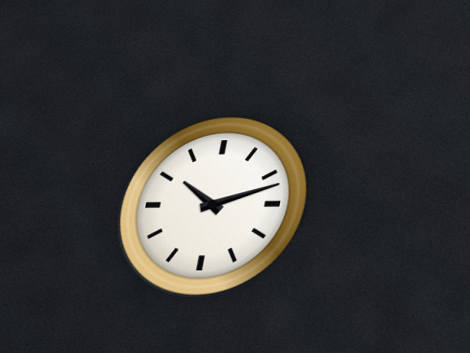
10,12
